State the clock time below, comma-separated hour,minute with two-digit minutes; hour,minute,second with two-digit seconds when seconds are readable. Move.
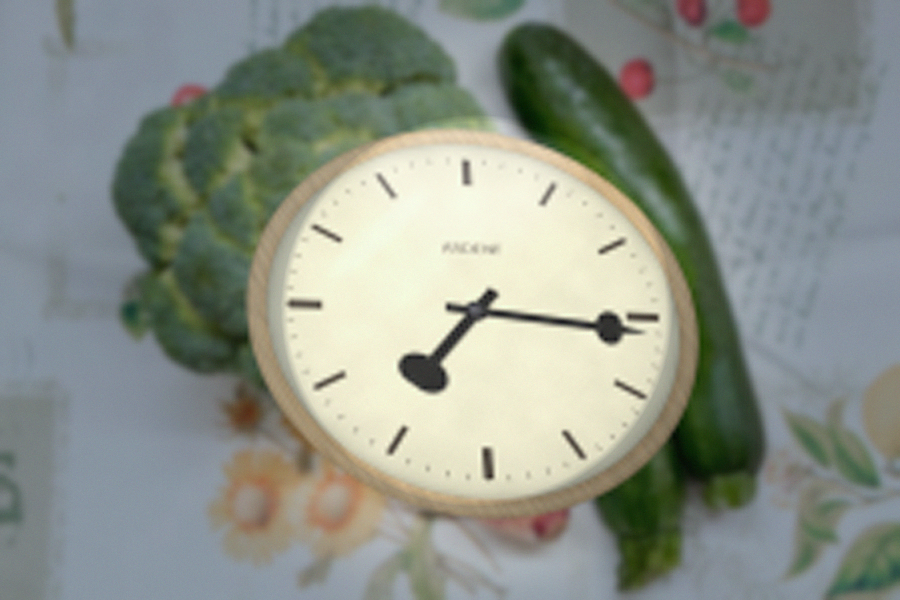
7,16
